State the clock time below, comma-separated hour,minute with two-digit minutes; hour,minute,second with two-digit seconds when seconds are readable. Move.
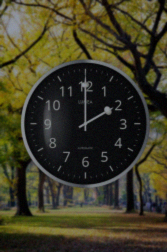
2,00
